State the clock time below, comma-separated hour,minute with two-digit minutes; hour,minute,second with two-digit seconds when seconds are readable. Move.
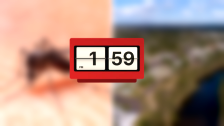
1,59
